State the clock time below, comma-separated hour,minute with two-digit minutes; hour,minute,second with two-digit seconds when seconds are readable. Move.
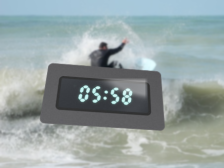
5,58
